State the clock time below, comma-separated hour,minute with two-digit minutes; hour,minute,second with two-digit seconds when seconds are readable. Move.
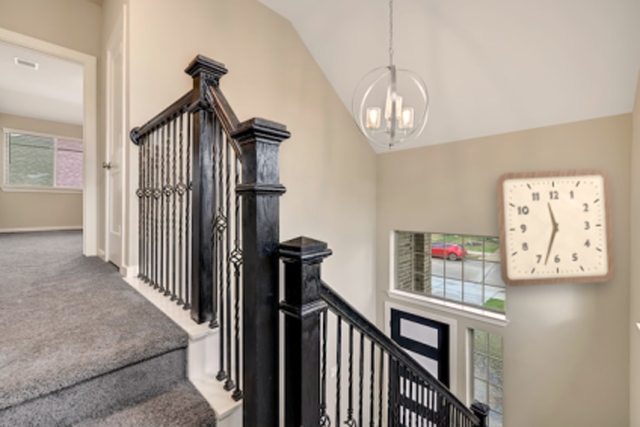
11,33
